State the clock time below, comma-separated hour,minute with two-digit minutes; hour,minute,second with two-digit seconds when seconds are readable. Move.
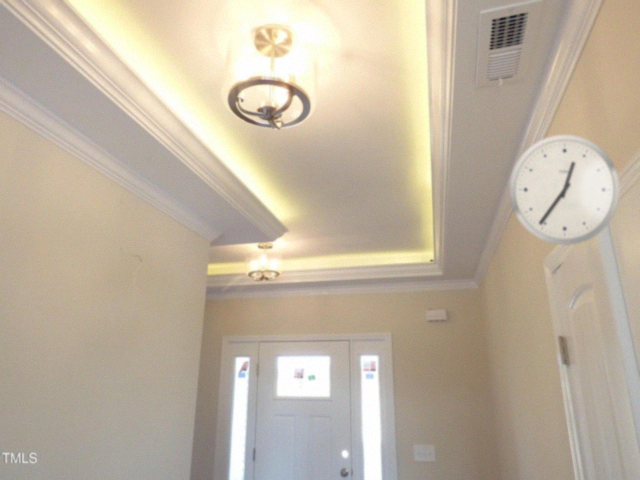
12,36
